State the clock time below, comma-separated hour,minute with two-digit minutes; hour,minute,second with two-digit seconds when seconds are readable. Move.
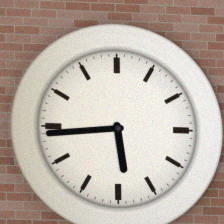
5,44
